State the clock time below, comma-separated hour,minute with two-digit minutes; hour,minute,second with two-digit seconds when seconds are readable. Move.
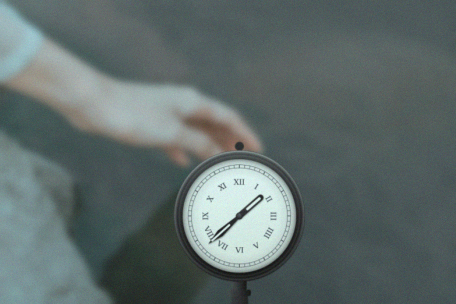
1,38
